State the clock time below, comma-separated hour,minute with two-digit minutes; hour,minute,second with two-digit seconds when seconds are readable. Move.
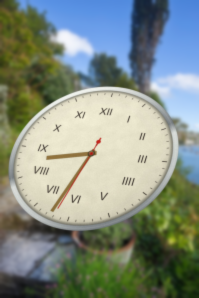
8,32,32
